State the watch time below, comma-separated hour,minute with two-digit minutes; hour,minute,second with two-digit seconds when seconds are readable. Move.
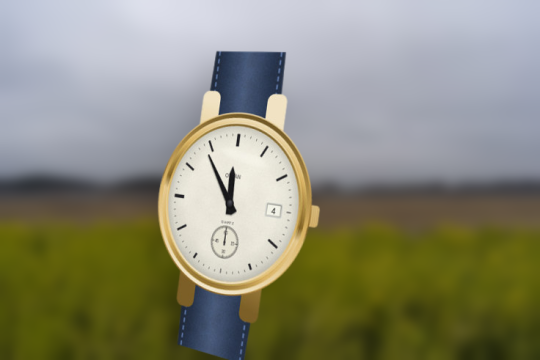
11,54
